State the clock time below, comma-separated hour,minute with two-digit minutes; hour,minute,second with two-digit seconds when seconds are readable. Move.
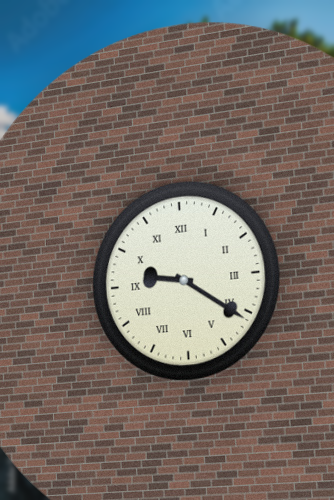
9,21
